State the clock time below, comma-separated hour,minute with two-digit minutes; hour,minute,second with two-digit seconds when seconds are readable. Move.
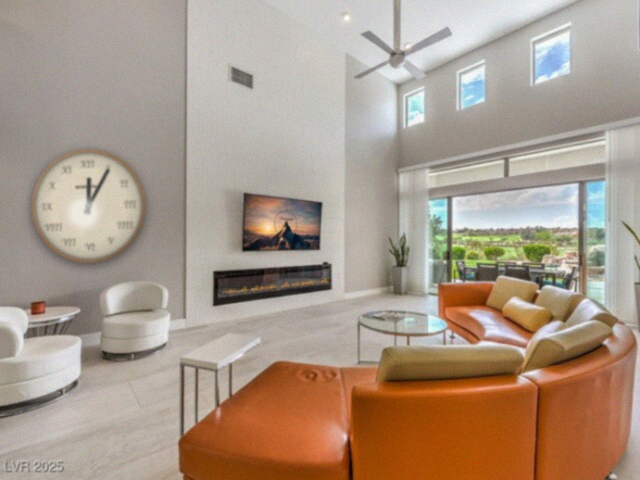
12,05
